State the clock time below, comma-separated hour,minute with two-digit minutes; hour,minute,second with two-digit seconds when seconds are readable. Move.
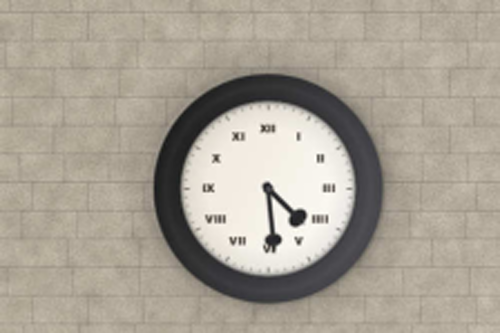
4,29
